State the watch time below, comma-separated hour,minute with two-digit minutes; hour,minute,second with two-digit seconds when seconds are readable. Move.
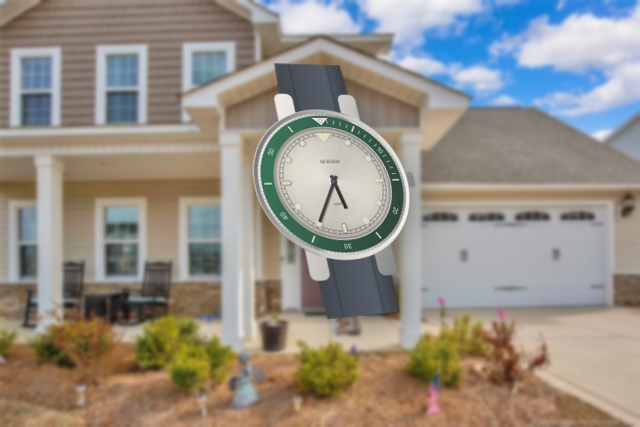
5,35
